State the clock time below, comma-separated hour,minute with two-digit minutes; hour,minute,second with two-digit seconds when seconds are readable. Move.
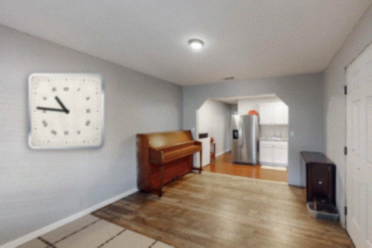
10,46
